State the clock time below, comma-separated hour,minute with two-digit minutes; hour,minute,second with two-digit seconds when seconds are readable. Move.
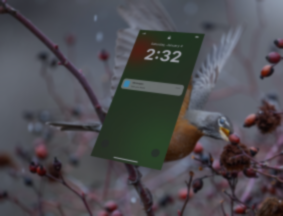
2,32
